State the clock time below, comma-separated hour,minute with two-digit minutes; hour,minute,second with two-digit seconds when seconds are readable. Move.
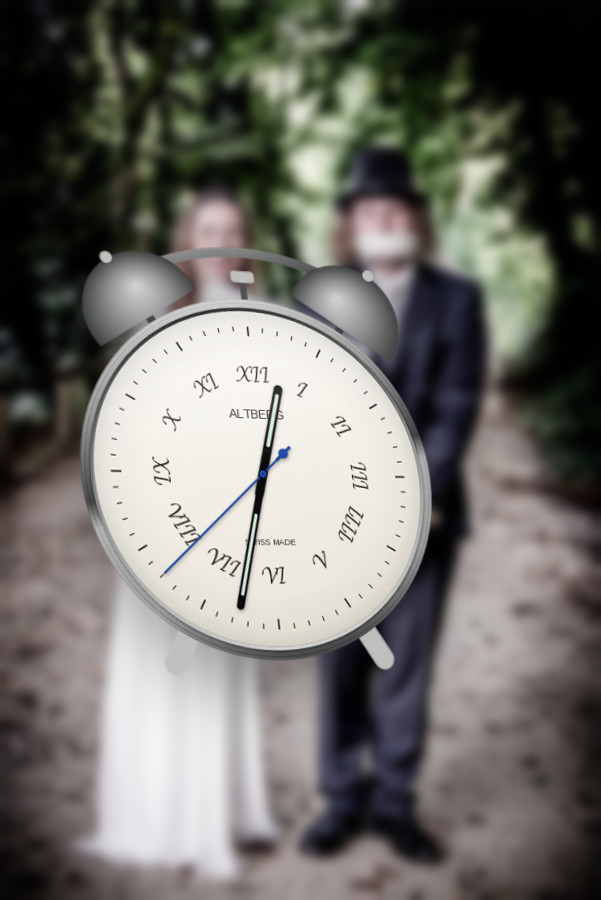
12,32,38
